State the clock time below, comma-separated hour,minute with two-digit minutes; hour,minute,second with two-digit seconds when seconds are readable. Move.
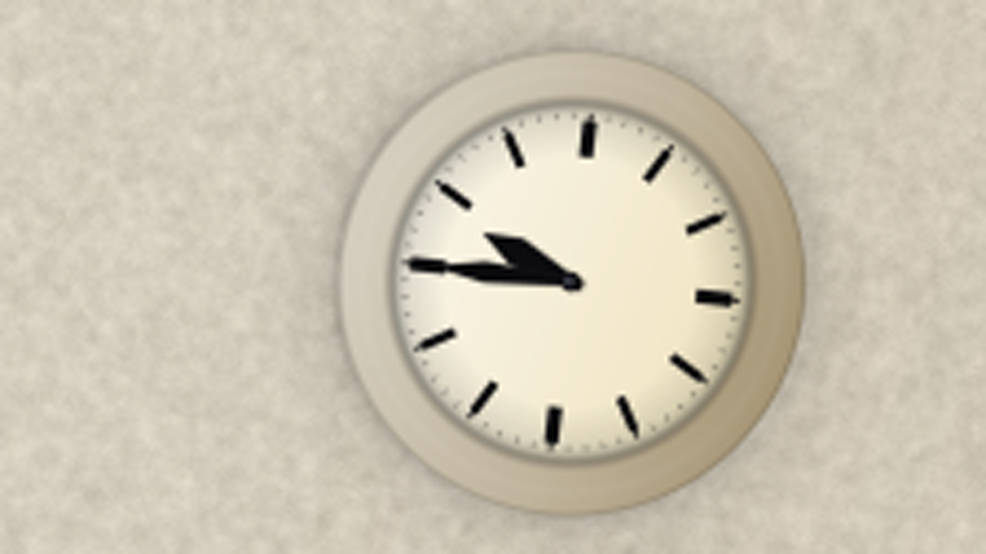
9,45
